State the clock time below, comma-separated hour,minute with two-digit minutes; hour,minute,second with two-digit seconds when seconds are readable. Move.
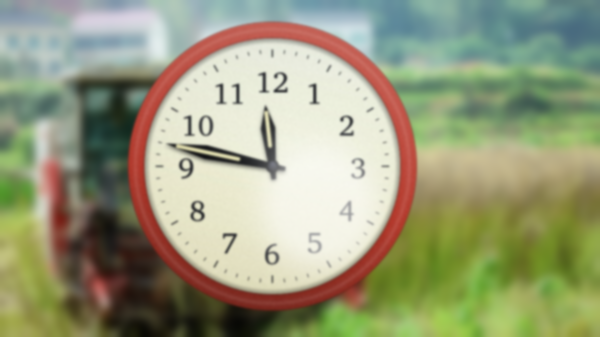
11,47
